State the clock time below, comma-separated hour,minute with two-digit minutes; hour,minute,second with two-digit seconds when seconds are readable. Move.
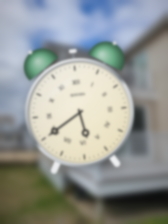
5,40
